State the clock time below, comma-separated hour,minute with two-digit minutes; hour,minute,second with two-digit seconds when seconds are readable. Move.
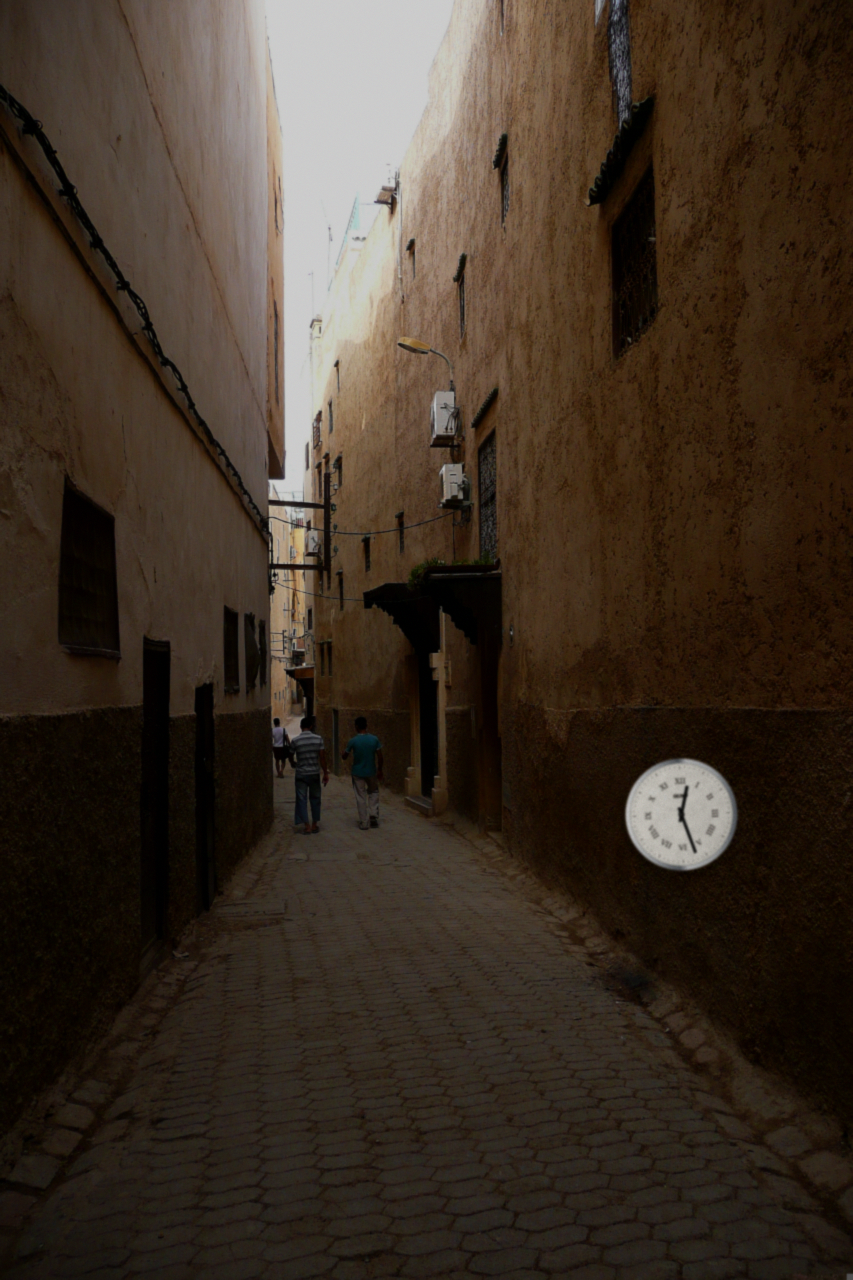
12,27
